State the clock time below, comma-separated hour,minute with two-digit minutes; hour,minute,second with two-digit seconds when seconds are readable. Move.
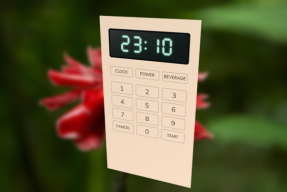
23,10
